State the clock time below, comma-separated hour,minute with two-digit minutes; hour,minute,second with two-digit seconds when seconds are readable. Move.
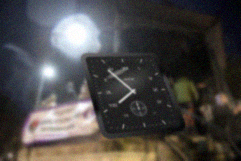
7,54
